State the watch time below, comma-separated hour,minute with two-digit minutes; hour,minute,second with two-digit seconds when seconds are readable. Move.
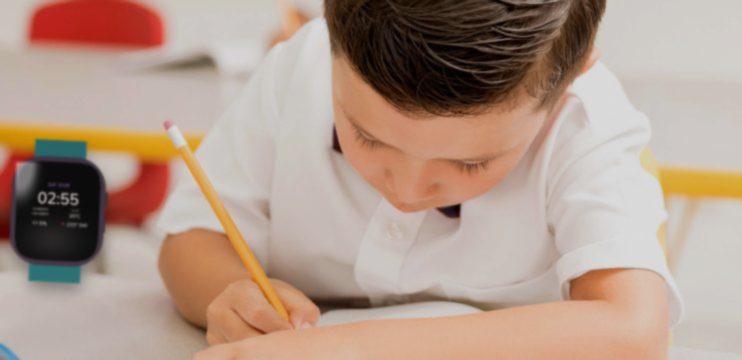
2,55
